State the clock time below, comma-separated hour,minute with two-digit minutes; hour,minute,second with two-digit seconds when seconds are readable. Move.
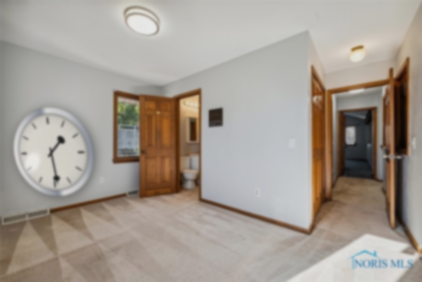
1,29
